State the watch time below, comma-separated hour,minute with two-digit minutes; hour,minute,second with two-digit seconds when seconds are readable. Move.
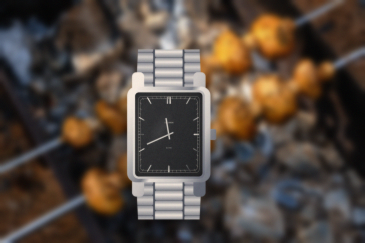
11,41
